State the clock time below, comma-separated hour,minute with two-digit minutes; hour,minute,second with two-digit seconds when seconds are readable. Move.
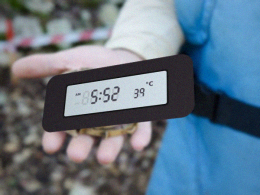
5,52
